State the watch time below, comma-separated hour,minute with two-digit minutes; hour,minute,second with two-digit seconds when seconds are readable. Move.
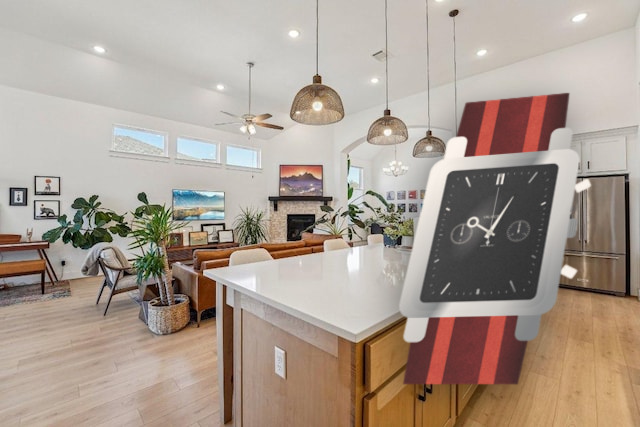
10,04
